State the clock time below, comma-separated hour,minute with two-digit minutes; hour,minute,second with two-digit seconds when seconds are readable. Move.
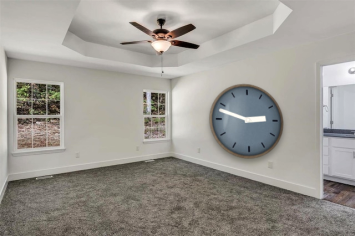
2,48
